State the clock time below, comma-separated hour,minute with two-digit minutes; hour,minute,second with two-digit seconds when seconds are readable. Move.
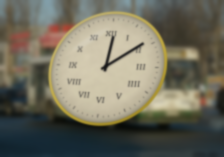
12,09
